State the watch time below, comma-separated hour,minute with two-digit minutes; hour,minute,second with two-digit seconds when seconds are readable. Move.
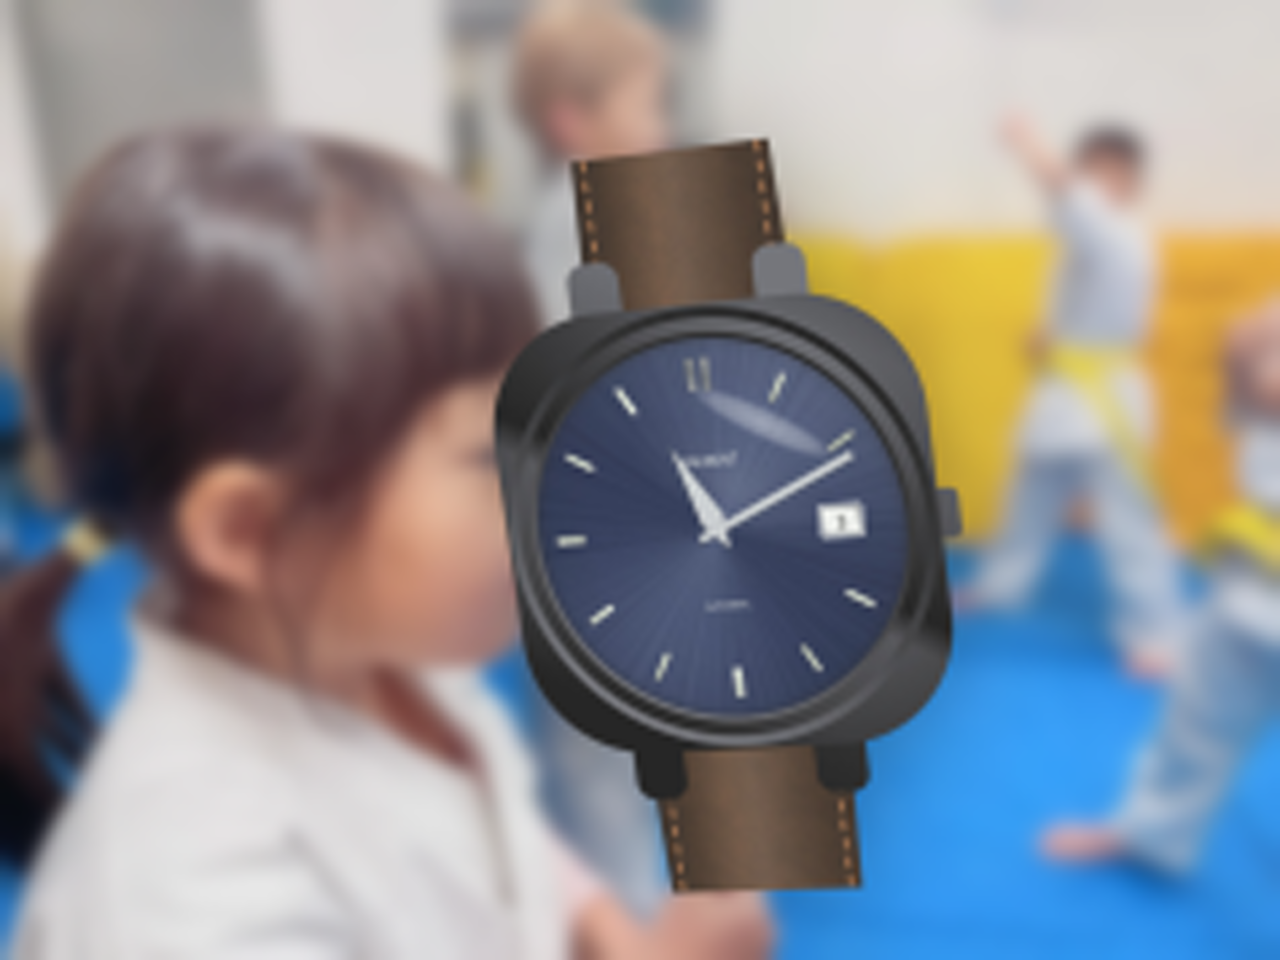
11,11
